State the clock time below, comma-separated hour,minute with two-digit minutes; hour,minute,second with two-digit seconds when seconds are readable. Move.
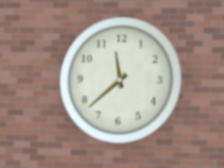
11,38
